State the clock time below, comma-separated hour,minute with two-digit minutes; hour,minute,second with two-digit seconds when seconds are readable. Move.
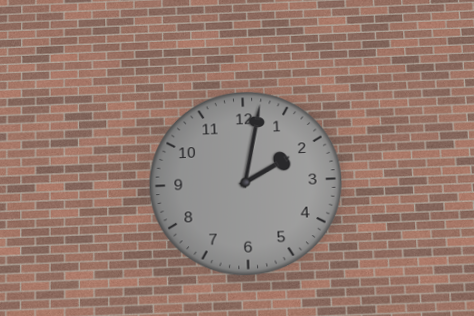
2,02
